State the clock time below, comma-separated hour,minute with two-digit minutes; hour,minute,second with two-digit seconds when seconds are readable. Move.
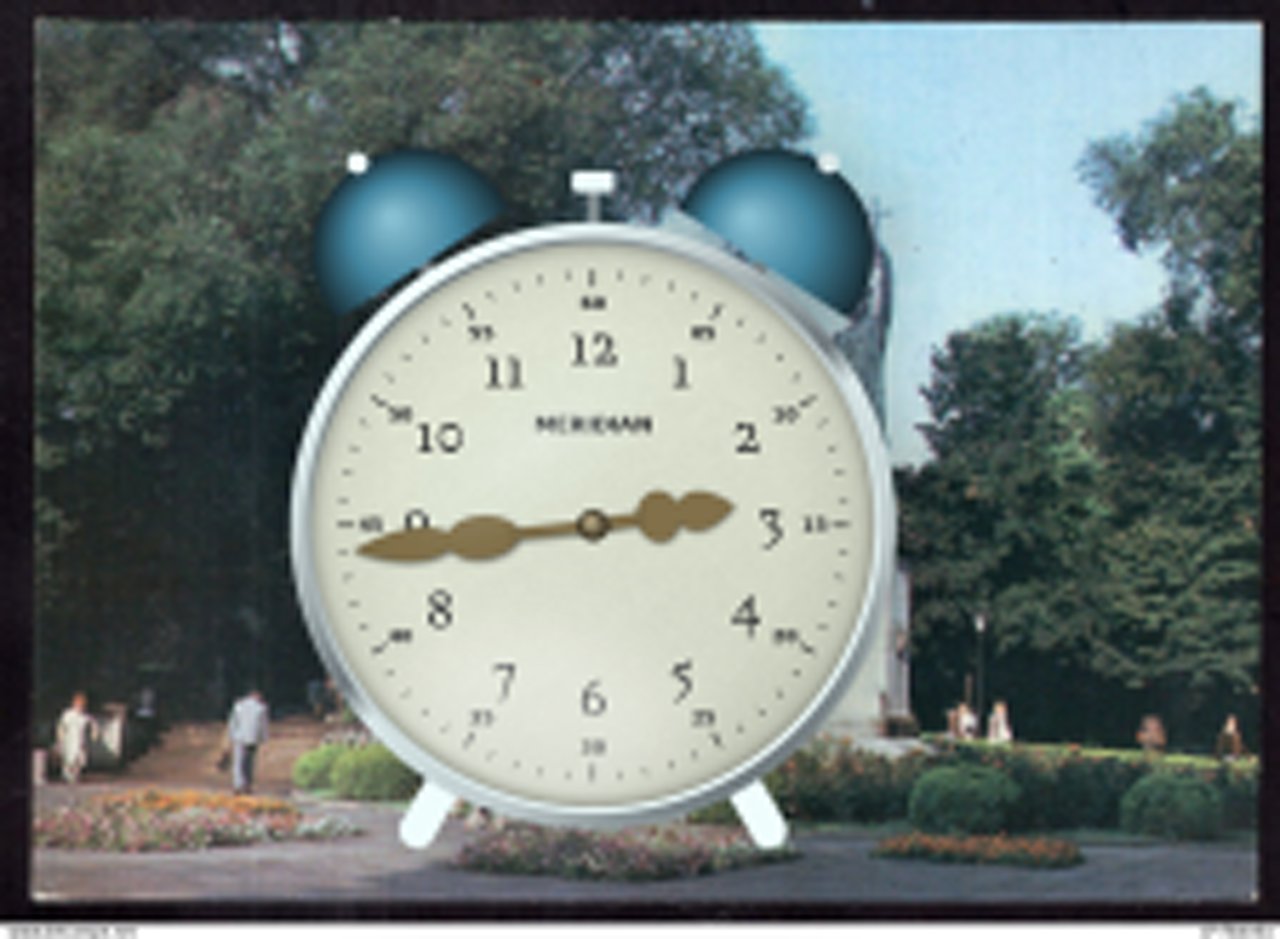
2,44
